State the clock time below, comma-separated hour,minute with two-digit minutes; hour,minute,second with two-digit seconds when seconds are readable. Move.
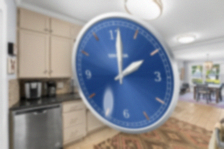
2,01
